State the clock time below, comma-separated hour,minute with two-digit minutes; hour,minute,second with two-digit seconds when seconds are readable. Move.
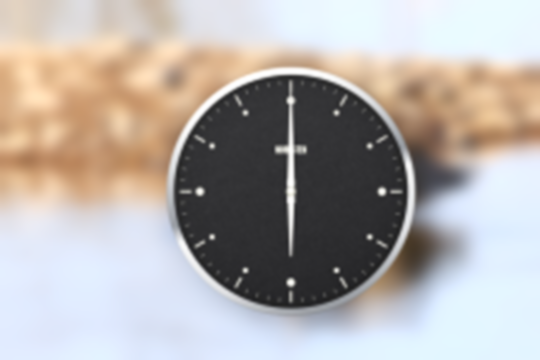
6,00
